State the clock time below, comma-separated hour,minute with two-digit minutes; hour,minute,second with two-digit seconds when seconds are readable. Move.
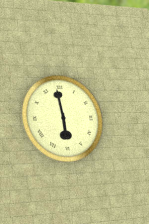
5,59
